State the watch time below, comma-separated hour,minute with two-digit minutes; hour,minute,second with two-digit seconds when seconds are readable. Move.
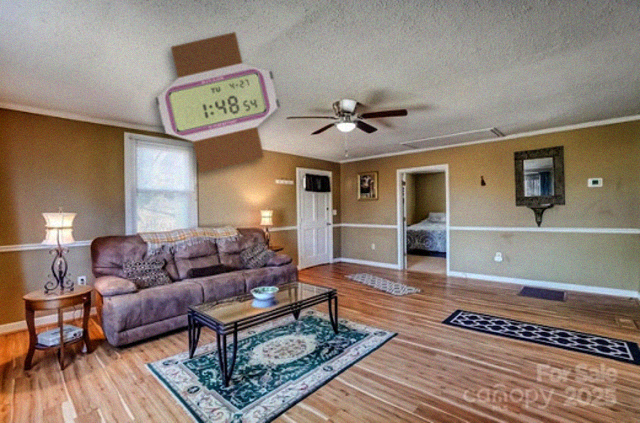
1,48,54
